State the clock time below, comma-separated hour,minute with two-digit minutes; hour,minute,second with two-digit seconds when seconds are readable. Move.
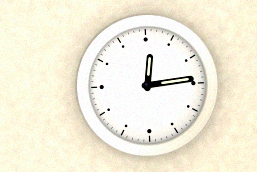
12,14
